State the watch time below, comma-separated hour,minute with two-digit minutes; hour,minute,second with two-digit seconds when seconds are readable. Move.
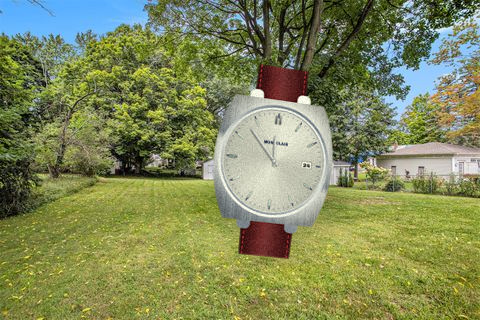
11,53
